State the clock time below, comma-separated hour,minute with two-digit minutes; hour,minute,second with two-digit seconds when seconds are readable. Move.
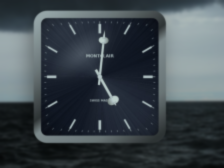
5,01
